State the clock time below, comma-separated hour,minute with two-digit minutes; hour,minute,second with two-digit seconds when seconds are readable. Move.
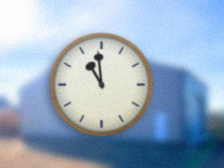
10,59
